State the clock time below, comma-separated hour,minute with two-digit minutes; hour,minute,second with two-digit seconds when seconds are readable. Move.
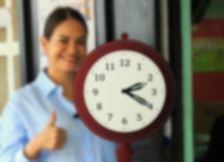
2,20
